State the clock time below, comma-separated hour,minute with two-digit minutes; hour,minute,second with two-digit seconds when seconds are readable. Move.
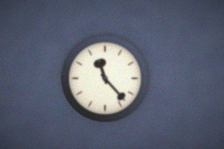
11,23
